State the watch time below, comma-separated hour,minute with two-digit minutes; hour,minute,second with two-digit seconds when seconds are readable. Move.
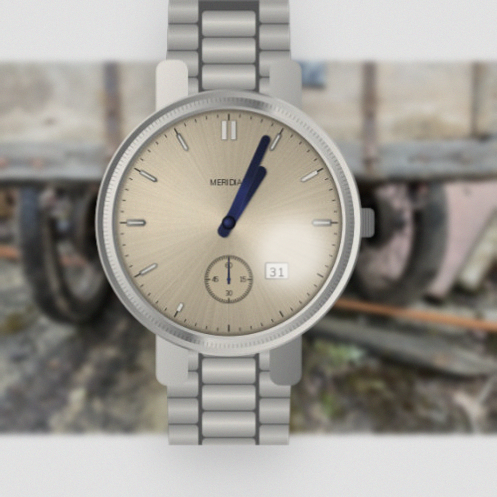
1,04
